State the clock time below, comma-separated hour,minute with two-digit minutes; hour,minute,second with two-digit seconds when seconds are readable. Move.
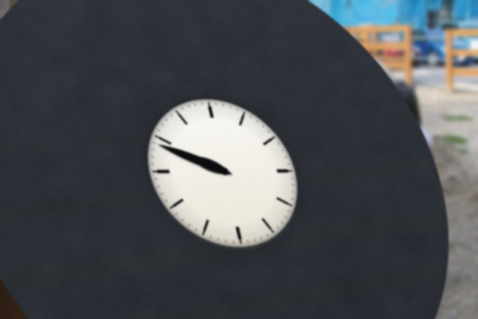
9,49
